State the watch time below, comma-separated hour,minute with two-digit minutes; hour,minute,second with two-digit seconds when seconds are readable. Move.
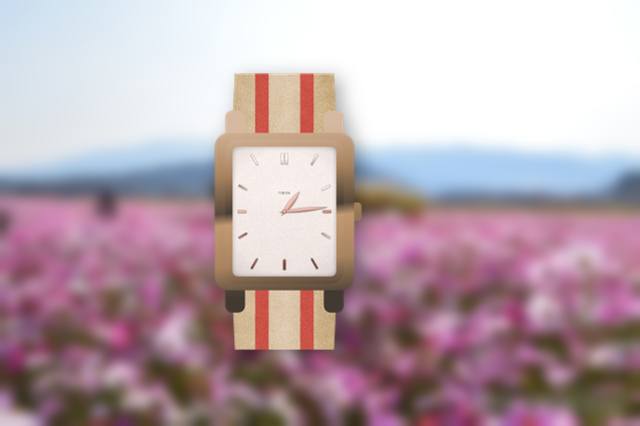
1,14
